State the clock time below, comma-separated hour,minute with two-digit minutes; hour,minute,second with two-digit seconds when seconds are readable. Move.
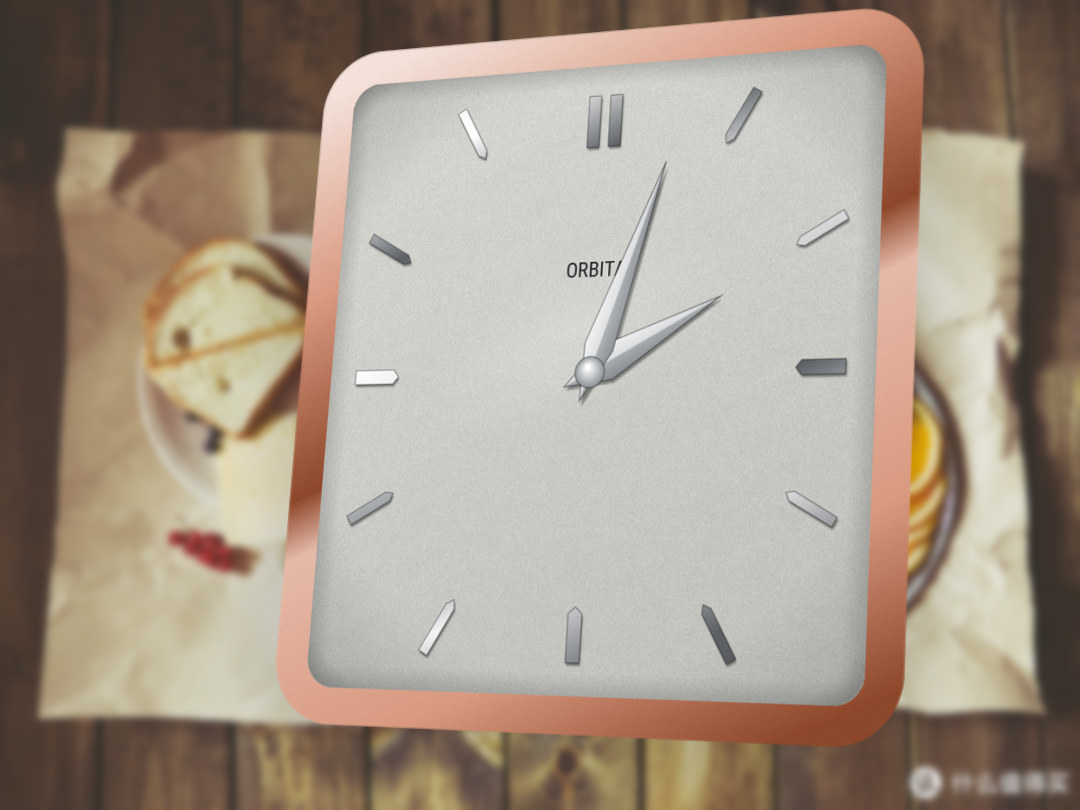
2,03
